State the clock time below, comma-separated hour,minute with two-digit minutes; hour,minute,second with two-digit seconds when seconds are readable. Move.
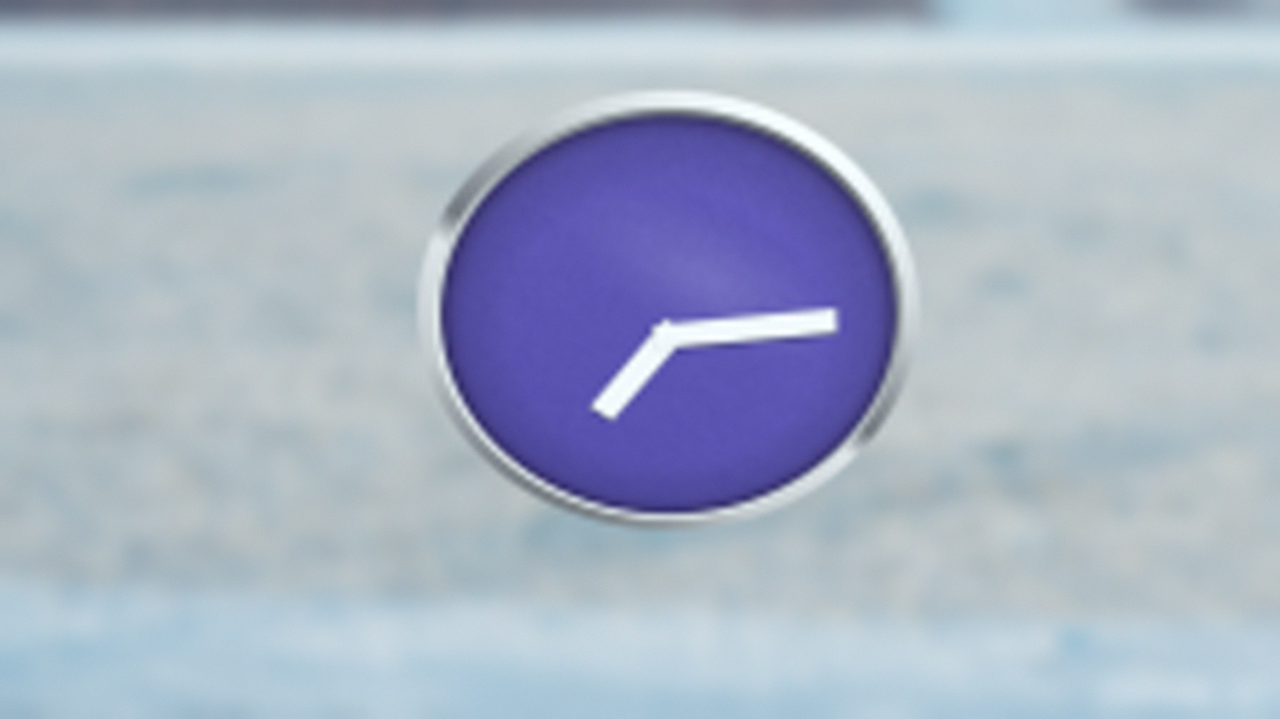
7,14
